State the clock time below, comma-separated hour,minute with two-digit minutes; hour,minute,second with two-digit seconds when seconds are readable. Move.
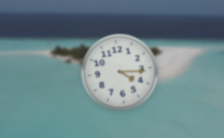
4,16
